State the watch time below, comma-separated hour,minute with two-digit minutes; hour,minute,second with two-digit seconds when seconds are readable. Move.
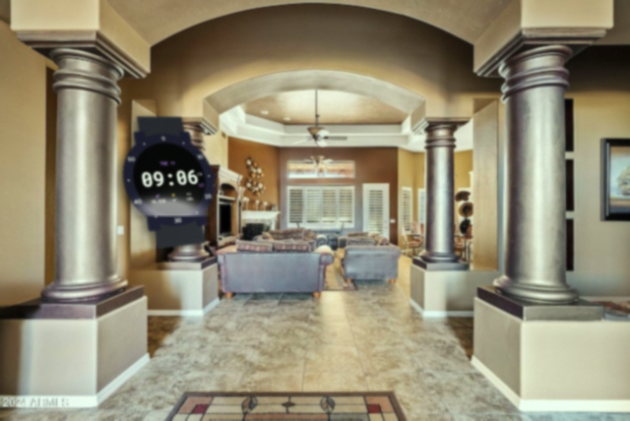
9,06
